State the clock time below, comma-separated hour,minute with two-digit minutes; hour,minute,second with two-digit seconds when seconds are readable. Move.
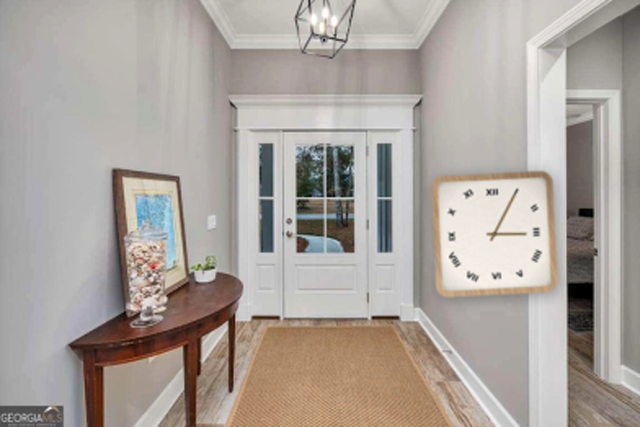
3,05
